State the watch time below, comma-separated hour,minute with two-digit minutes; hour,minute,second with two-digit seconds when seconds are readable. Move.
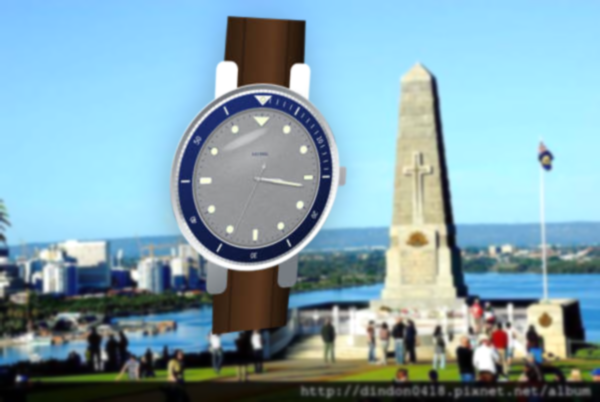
3,16,34
